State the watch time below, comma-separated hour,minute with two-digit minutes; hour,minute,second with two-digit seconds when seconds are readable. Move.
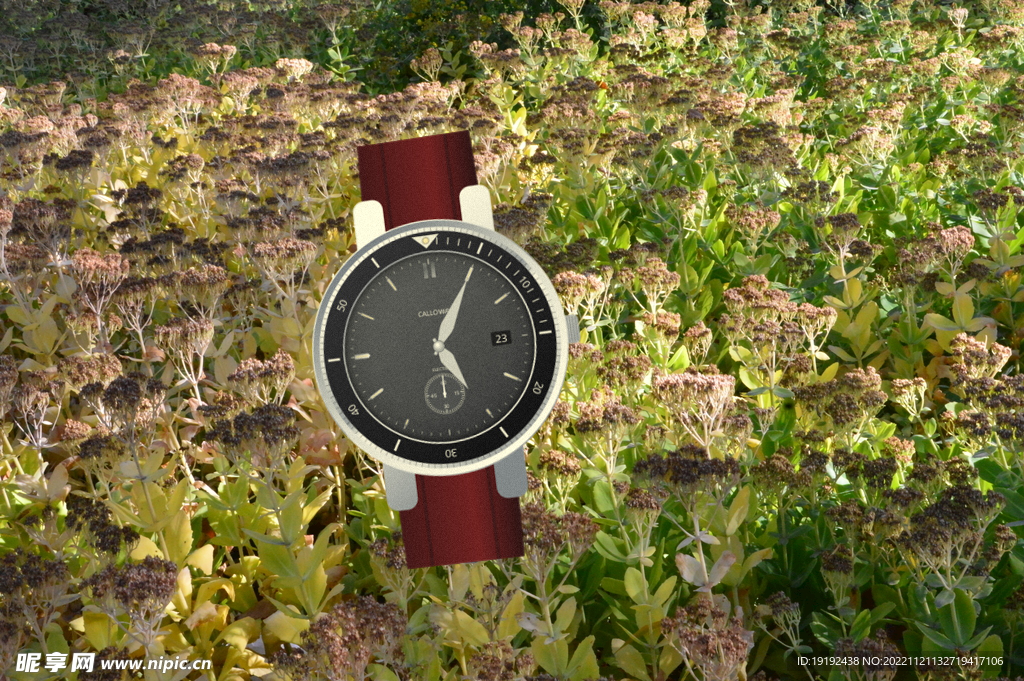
5,05
